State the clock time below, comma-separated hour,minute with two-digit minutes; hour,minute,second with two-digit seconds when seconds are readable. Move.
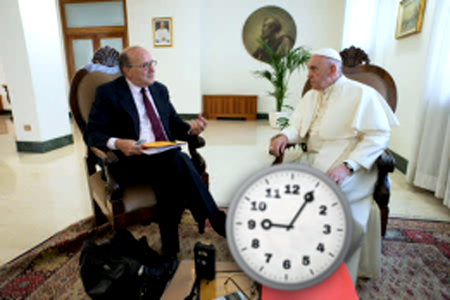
9,05
